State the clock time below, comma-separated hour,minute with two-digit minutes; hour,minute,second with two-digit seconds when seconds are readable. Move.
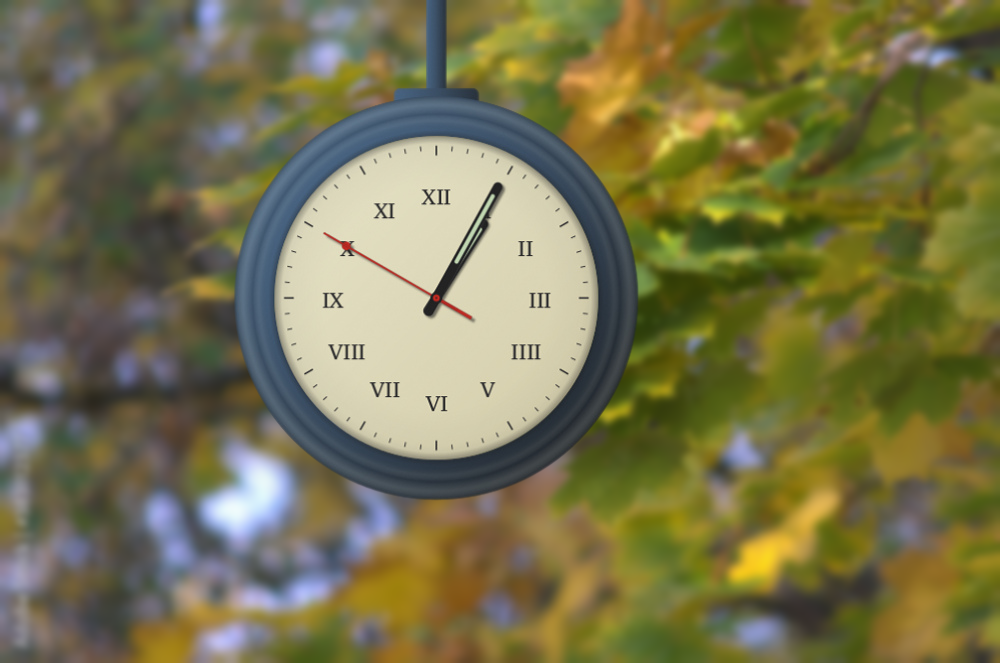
1,04,50
